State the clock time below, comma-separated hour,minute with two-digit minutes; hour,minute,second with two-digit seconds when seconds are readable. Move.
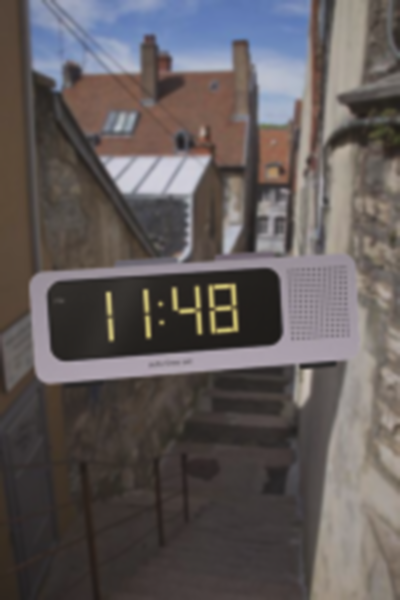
11,48
